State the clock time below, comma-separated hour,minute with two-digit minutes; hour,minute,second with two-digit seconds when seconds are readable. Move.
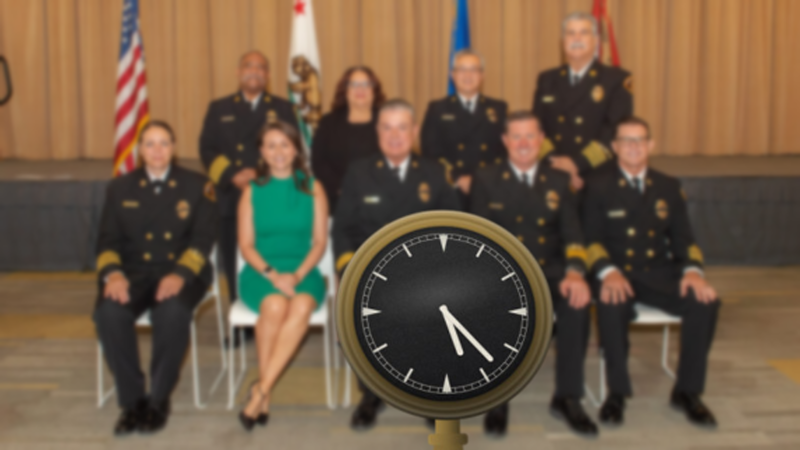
5,23
